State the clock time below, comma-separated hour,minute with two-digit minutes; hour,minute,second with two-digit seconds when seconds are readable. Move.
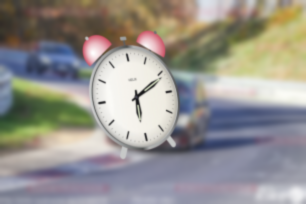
6,11
